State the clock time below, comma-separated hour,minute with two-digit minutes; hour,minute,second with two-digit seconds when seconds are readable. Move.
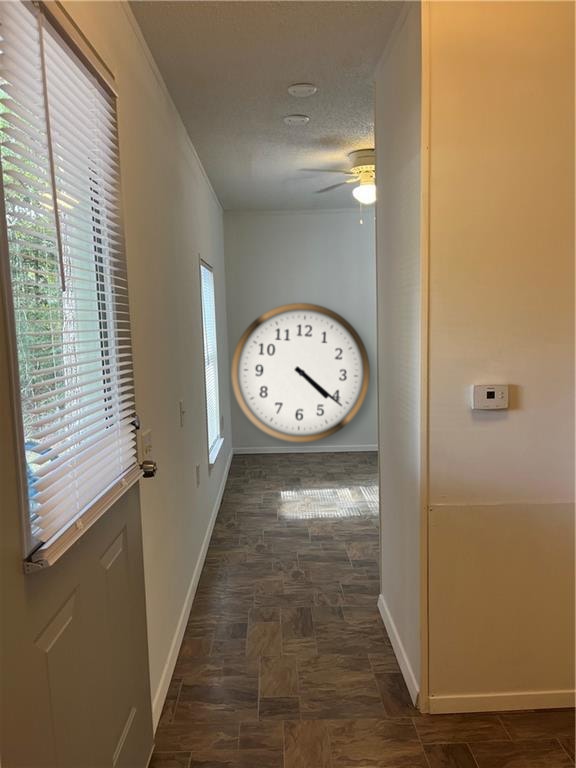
4,21
